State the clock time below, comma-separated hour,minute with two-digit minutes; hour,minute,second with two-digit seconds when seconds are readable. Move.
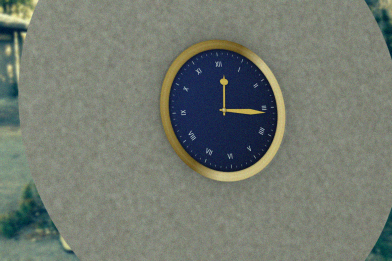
12,16
